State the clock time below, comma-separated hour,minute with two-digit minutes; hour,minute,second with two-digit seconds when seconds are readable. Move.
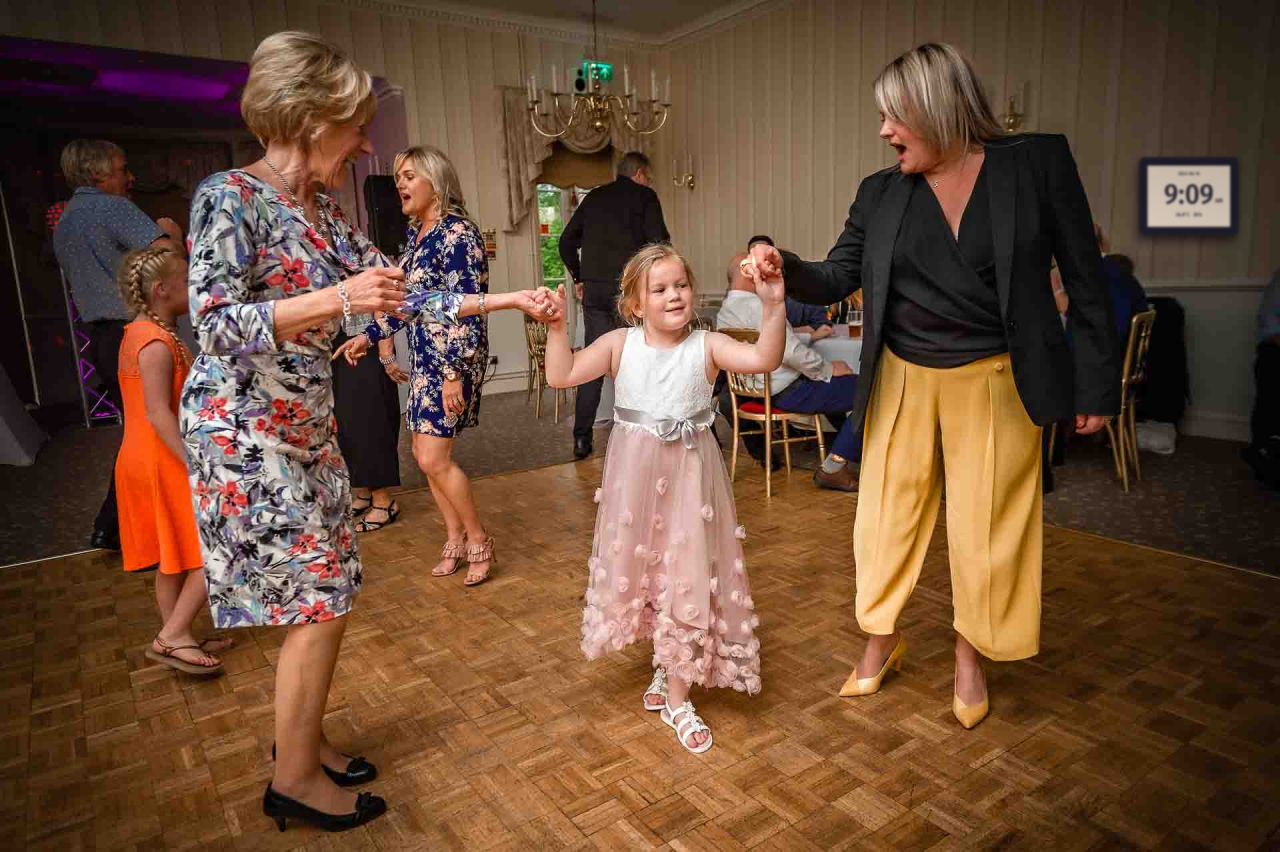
9,09
